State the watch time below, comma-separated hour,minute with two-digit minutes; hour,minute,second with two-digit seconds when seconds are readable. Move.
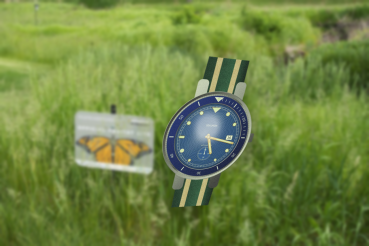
5,17
